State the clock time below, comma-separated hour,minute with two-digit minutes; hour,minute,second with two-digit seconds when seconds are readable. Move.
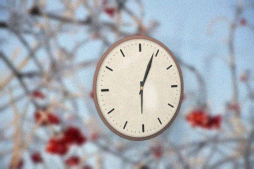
6,04
